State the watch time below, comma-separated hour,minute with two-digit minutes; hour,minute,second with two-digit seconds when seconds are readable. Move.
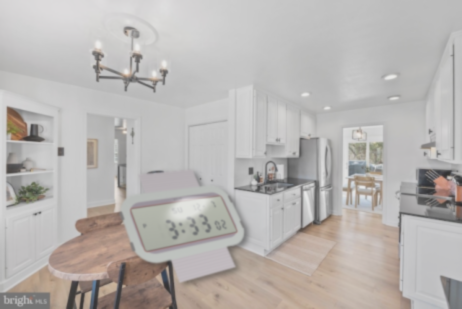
3,33
